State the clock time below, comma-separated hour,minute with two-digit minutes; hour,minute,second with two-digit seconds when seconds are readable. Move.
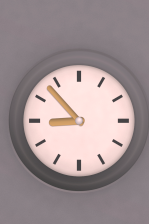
8,53
